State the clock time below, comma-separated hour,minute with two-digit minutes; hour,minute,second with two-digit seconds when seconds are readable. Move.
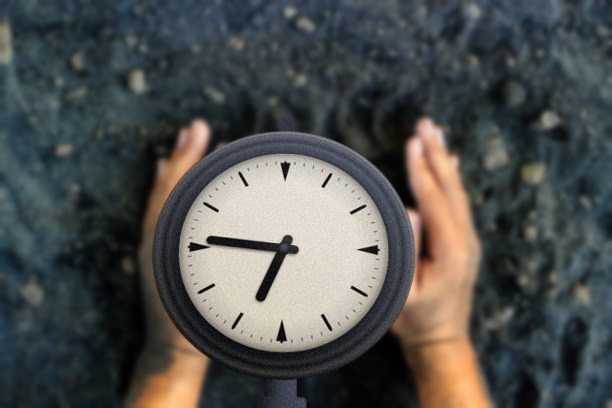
6,46
